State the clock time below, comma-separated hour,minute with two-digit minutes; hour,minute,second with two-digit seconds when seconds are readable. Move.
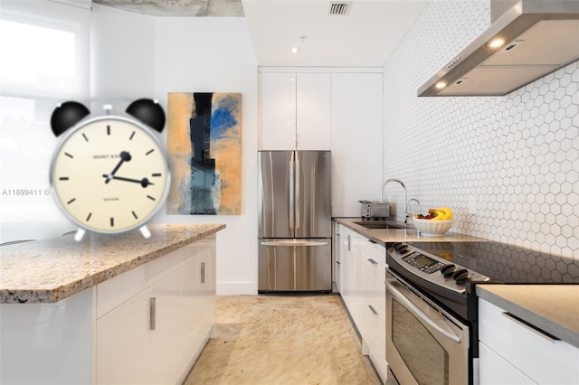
1,17
